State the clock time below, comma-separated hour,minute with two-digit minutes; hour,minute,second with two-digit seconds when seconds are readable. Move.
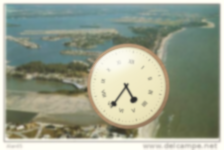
4,34
